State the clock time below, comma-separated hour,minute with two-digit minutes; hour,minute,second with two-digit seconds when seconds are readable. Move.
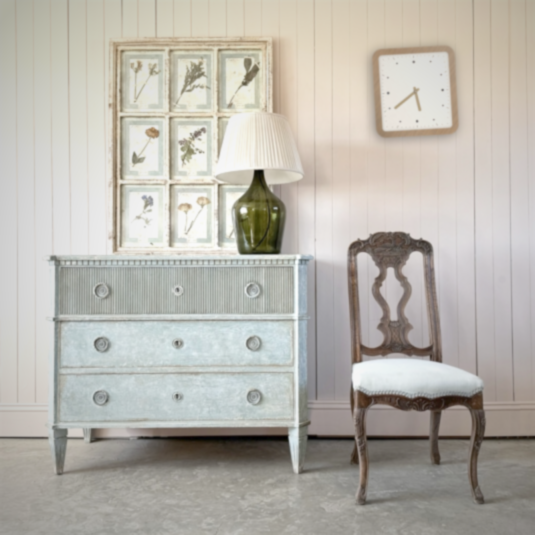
5,39
